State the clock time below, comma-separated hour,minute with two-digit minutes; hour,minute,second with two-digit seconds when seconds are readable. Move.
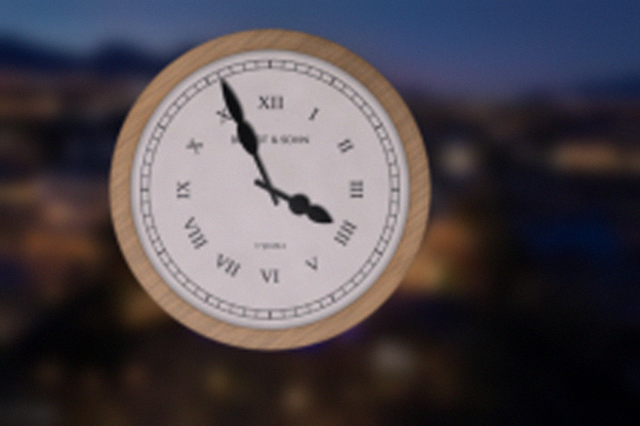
3,56
